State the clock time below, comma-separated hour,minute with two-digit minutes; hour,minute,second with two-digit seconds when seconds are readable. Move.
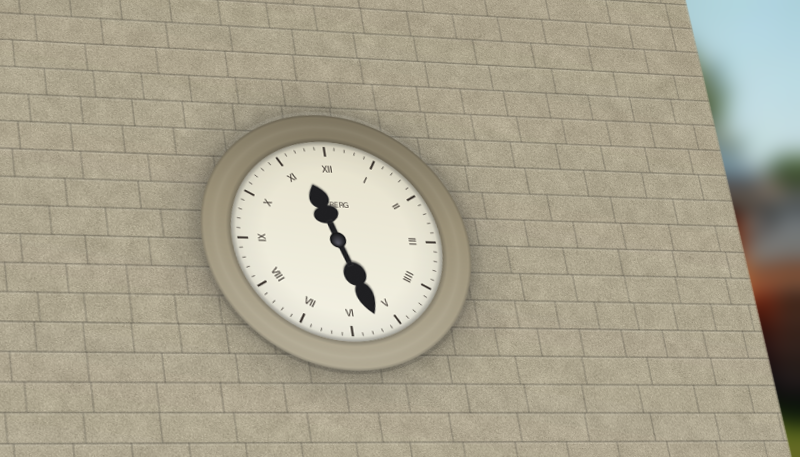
11,27
